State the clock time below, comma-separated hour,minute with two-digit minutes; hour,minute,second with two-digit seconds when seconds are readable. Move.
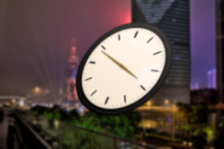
3,49
